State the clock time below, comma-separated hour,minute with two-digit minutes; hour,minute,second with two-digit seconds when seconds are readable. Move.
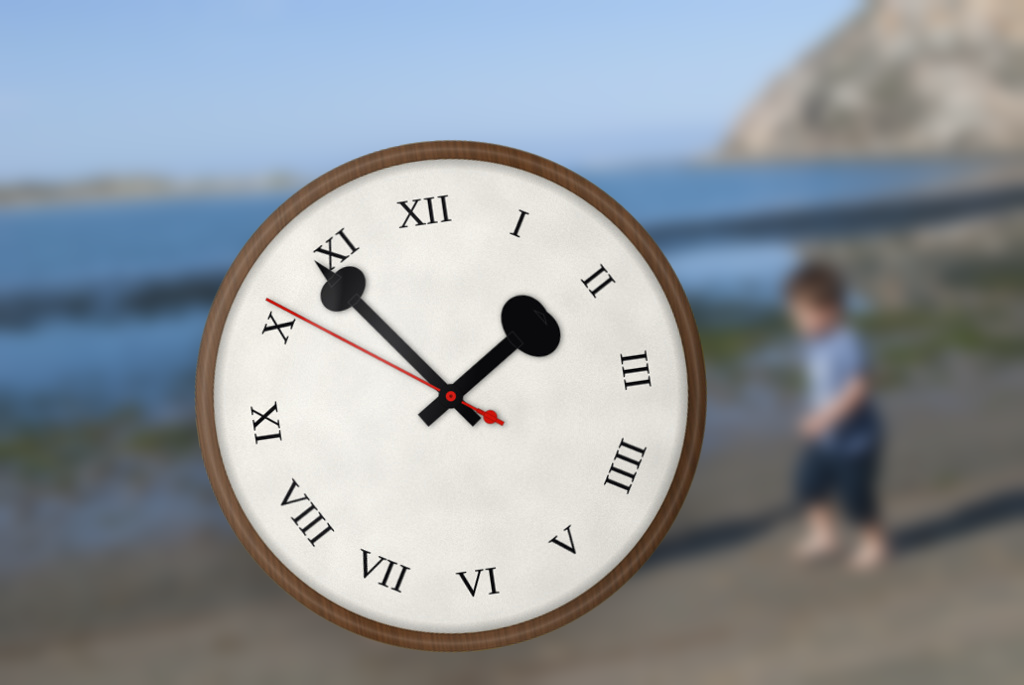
1,53,51
